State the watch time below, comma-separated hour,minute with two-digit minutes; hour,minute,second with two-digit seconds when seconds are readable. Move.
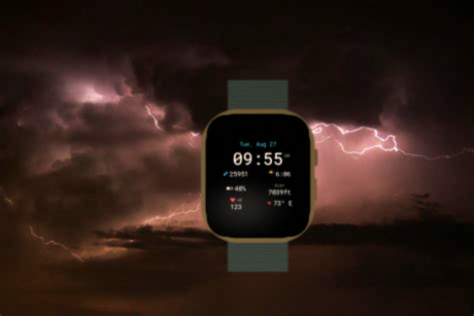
9,55
